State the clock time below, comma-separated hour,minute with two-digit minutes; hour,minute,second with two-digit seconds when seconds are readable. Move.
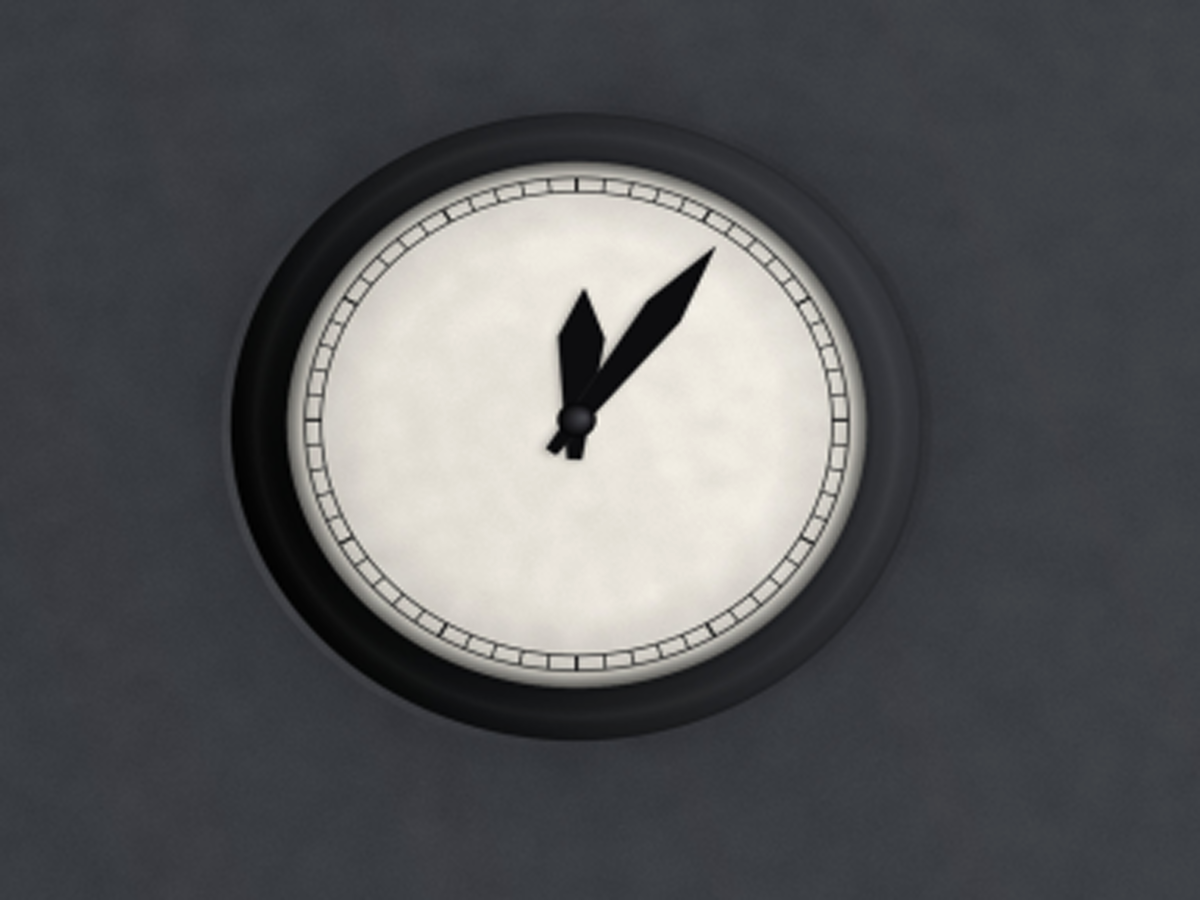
12,06
